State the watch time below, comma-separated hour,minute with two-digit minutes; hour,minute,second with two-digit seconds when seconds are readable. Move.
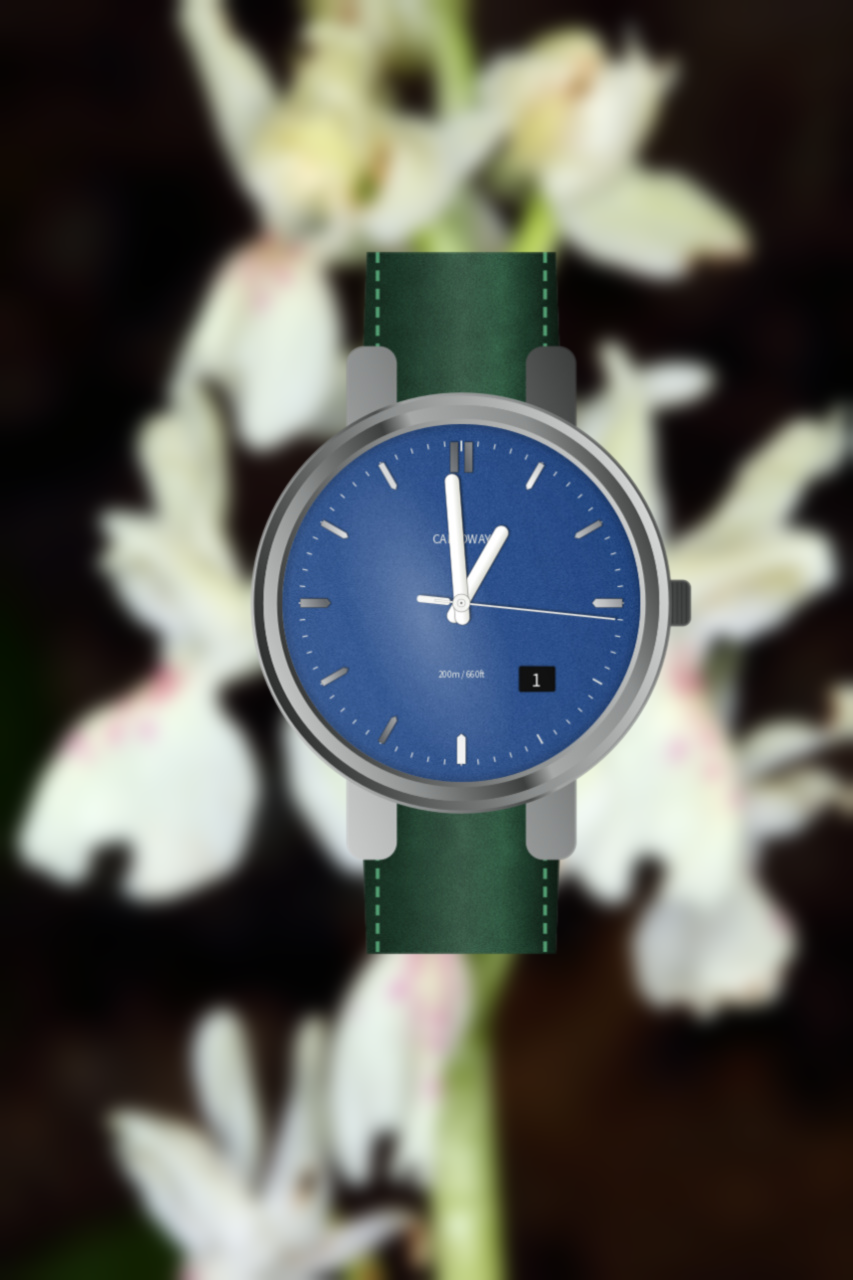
12,59,16
